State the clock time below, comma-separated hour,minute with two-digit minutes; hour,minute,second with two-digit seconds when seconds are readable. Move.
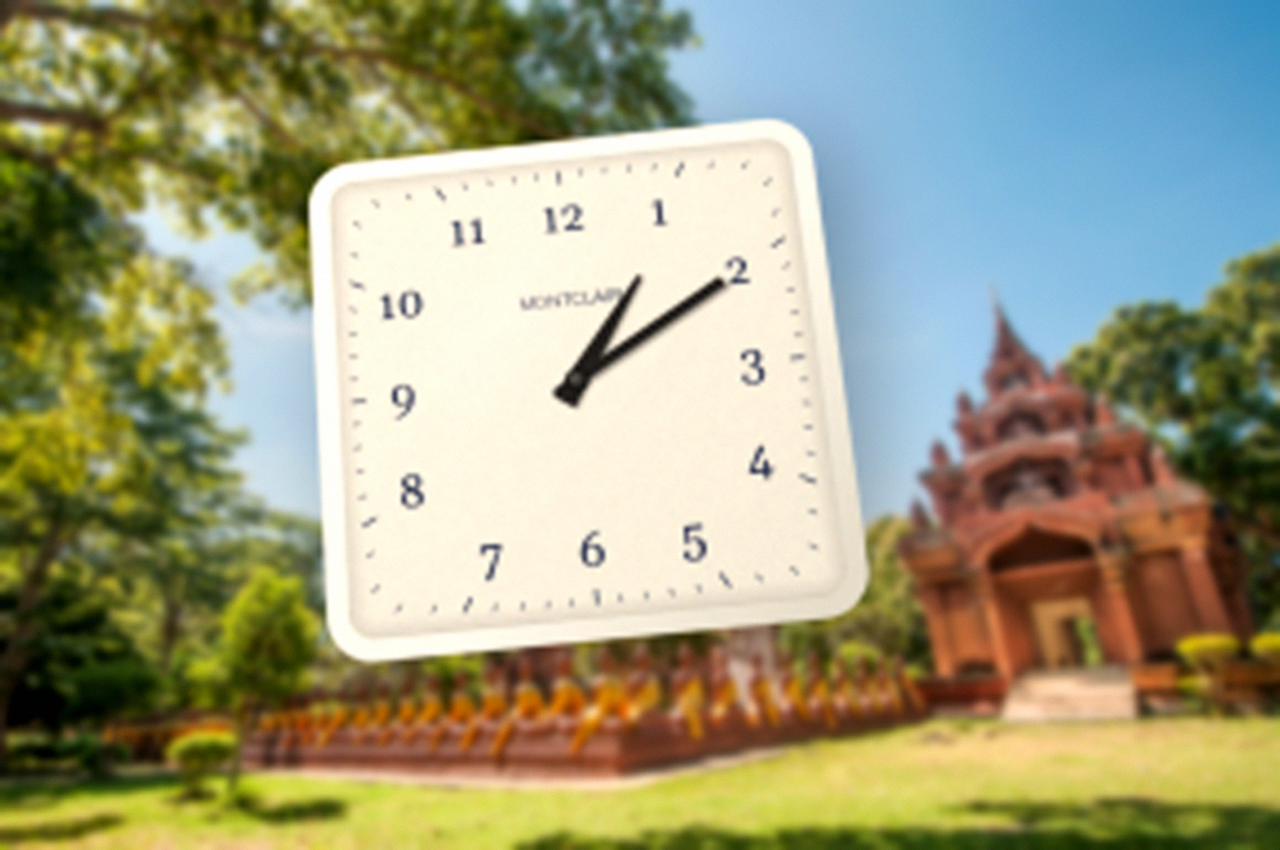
1,10
